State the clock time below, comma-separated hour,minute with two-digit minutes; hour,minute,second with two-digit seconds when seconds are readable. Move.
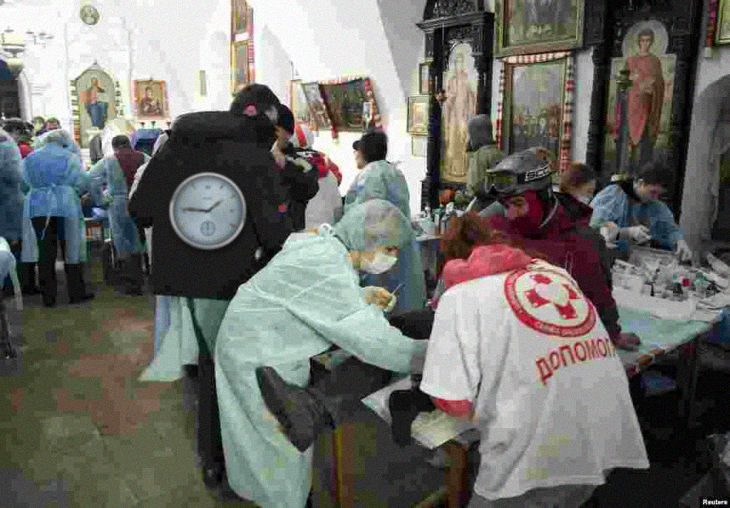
1,46
